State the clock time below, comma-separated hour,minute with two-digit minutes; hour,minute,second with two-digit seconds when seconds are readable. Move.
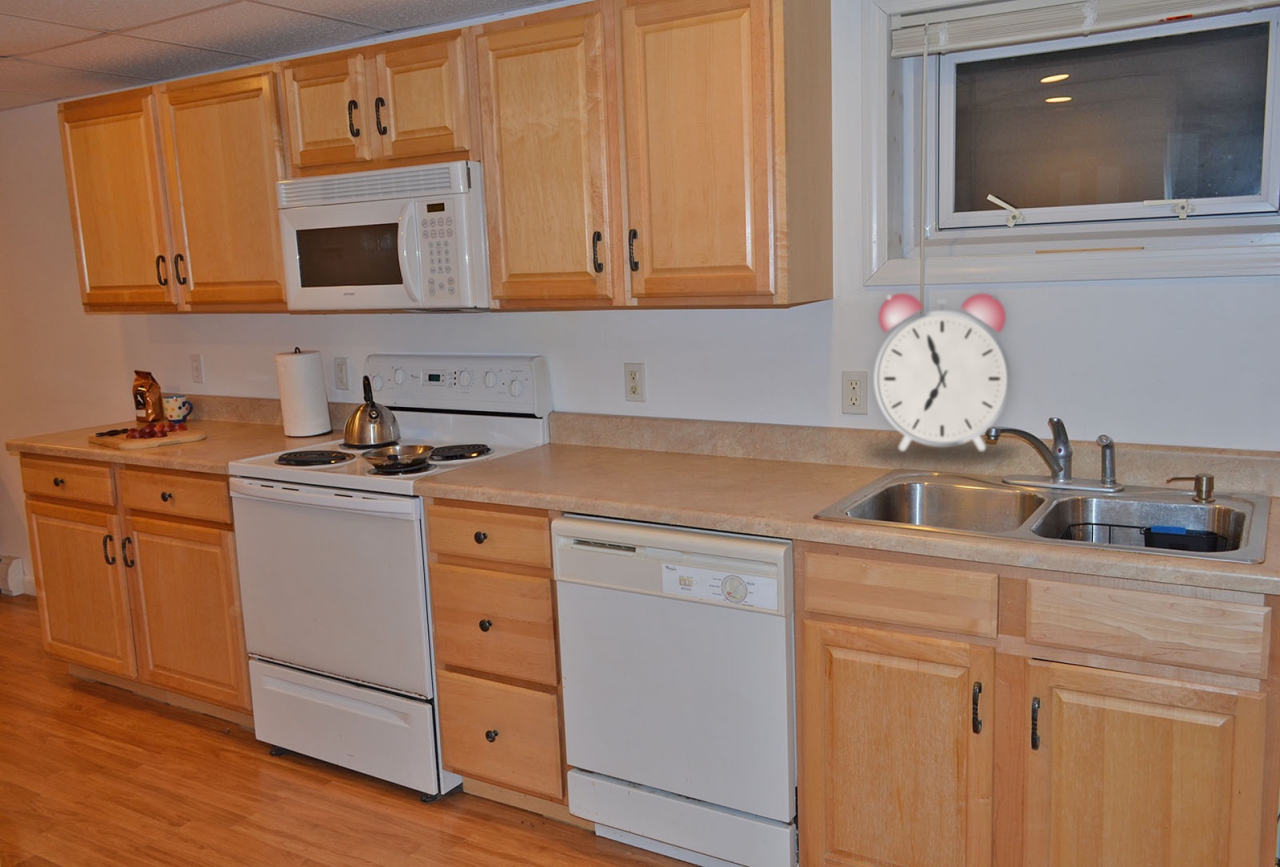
6,57
